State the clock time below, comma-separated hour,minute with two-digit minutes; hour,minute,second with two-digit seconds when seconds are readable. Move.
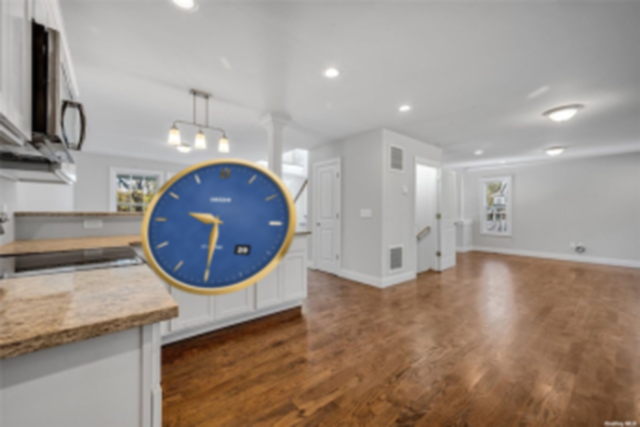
9,30
